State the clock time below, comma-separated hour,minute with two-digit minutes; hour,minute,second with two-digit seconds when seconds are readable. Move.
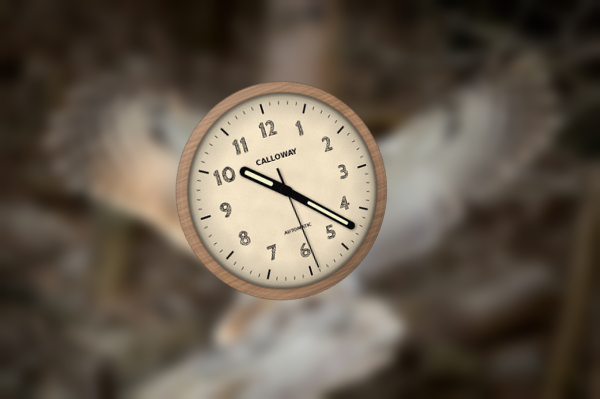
10,22,29
